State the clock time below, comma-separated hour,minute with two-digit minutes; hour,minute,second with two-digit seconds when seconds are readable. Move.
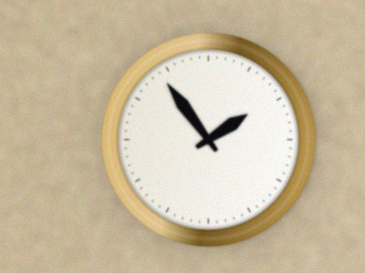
1,54
